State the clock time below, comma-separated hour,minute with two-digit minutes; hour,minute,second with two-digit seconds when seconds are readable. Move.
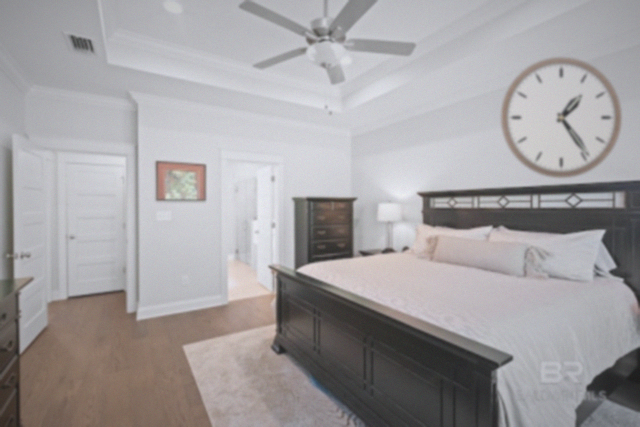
1,24
